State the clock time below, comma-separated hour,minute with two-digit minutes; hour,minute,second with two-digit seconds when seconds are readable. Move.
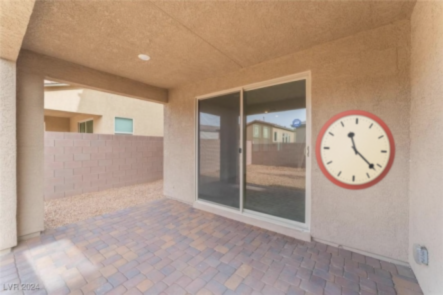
11,22
